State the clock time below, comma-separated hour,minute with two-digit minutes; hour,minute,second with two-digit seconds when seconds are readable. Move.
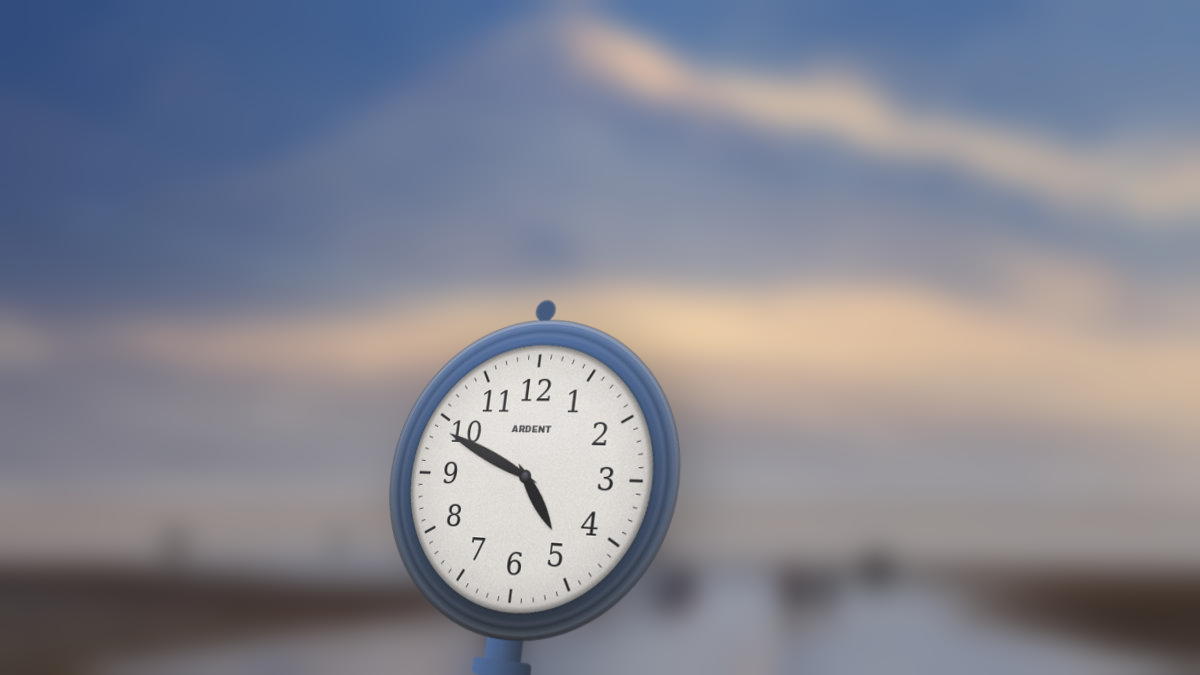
4,49
